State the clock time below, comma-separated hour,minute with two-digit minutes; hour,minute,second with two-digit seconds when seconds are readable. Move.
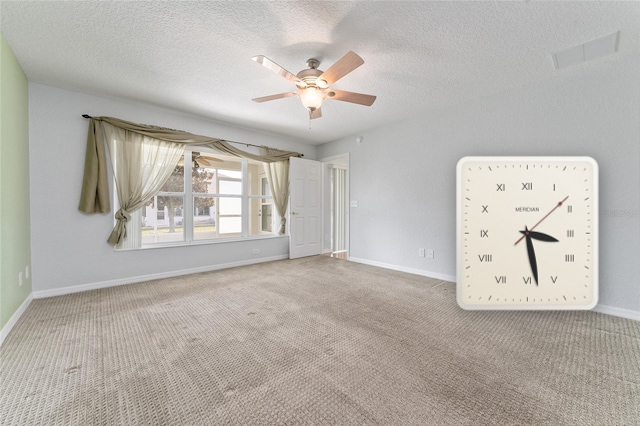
3,28,08
